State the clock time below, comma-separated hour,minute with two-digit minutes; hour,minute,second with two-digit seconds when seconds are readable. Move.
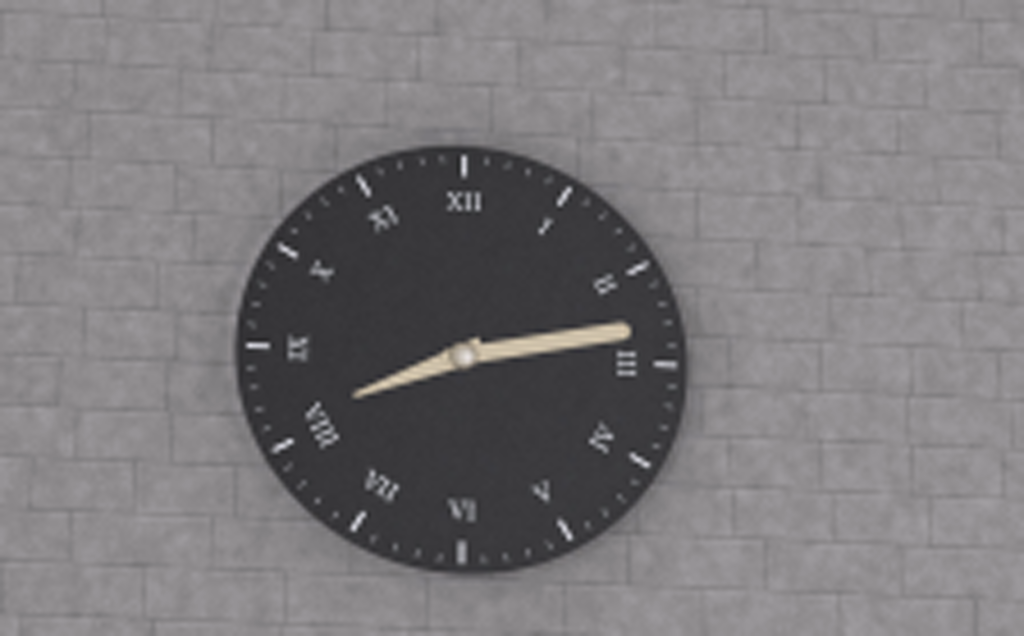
8,13
